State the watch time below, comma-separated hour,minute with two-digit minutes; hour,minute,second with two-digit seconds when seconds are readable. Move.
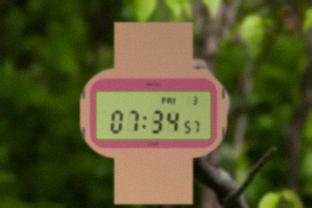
7,34,57
